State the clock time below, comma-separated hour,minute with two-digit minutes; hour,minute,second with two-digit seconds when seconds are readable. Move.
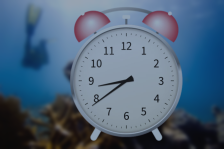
8,39
